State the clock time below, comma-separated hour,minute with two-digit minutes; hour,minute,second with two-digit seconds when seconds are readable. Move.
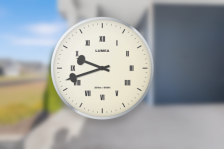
9,42
